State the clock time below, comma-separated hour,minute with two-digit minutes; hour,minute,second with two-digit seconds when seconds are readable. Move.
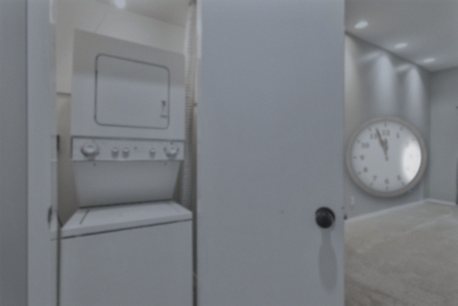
11,57
